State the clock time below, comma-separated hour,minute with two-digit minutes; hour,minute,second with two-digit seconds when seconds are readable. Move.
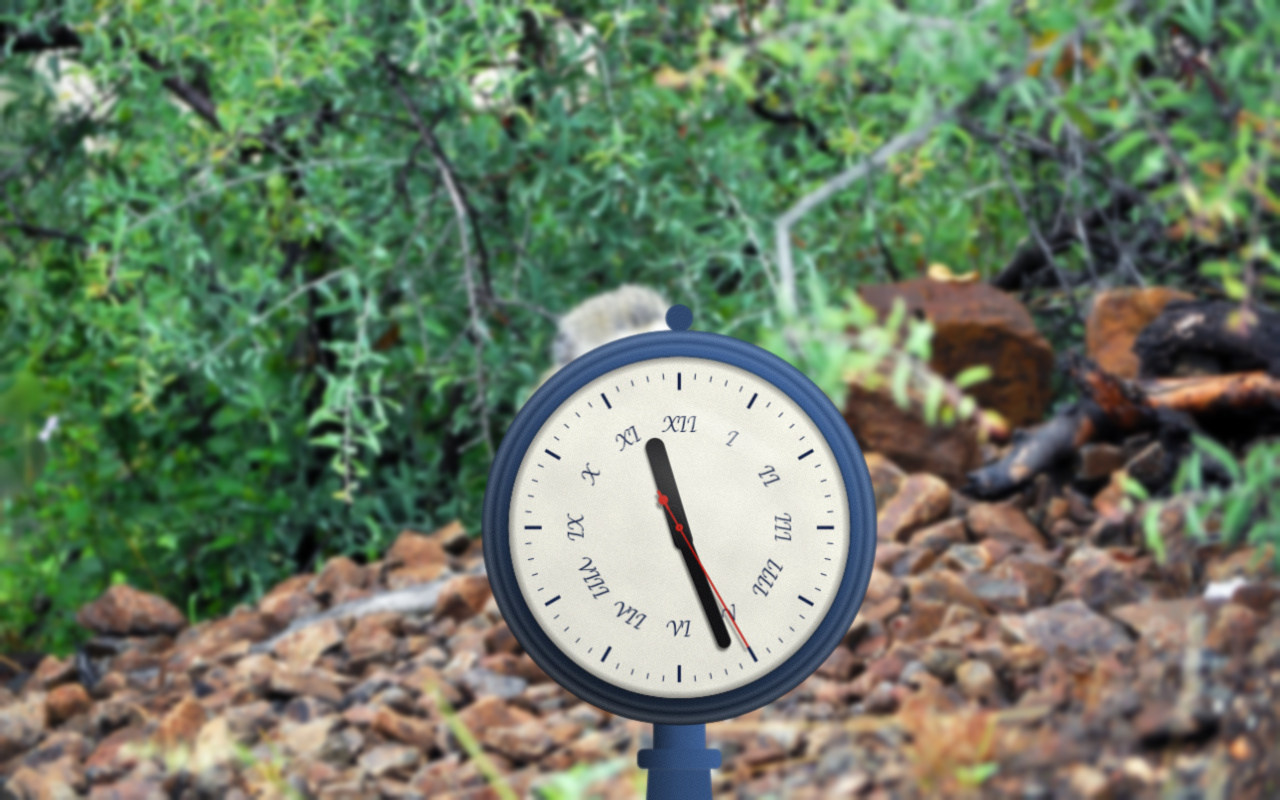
11,26,25
